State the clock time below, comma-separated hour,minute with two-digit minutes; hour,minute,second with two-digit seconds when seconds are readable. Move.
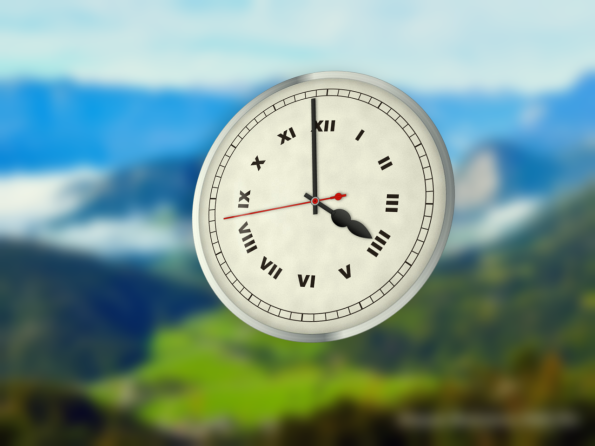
3,58,43
